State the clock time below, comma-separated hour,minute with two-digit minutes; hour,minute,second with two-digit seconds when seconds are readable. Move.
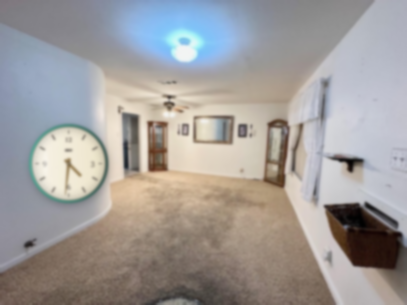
4,31
